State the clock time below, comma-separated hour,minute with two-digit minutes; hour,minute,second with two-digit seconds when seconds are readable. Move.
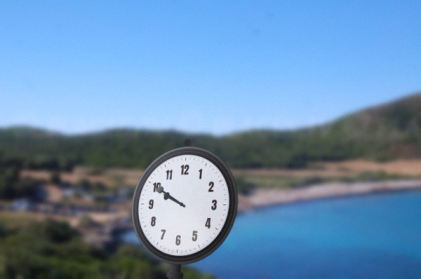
9,50
